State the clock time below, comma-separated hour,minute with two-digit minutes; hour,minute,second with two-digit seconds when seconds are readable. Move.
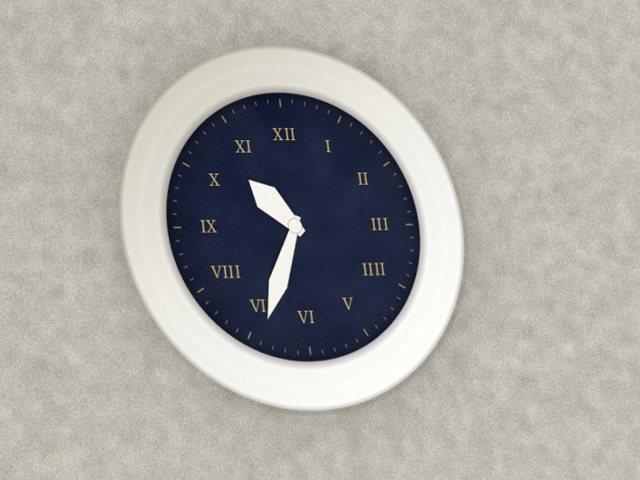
10,34
